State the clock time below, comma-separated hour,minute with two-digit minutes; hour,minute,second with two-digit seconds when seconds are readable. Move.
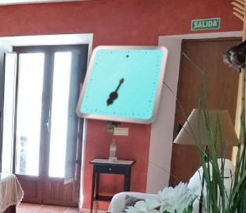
6,33
